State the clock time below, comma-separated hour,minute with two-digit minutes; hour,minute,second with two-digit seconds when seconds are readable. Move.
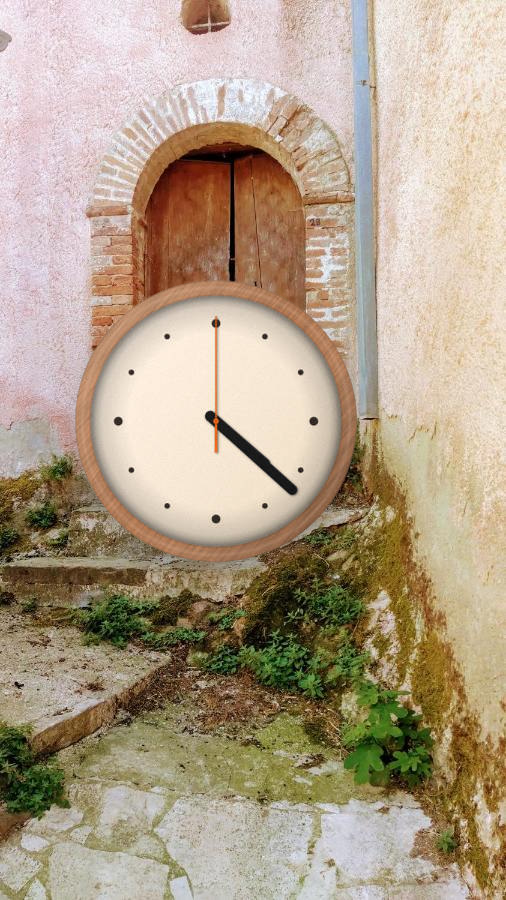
4,22,00
